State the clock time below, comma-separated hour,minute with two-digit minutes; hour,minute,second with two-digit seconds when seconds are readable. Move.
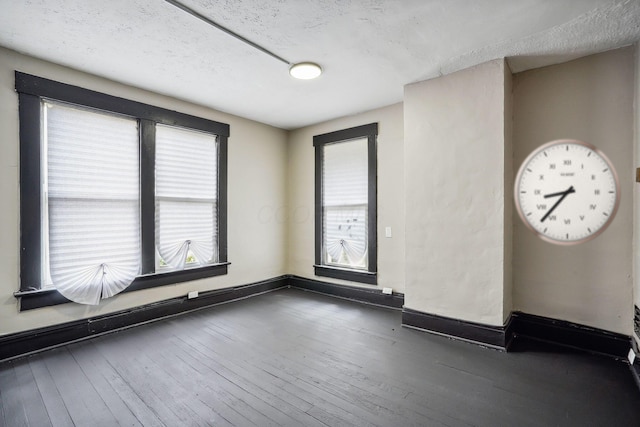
8,37
